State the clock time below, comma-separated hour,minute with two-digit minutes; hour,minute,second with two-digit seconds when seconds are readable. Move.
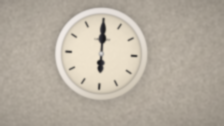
6,00
